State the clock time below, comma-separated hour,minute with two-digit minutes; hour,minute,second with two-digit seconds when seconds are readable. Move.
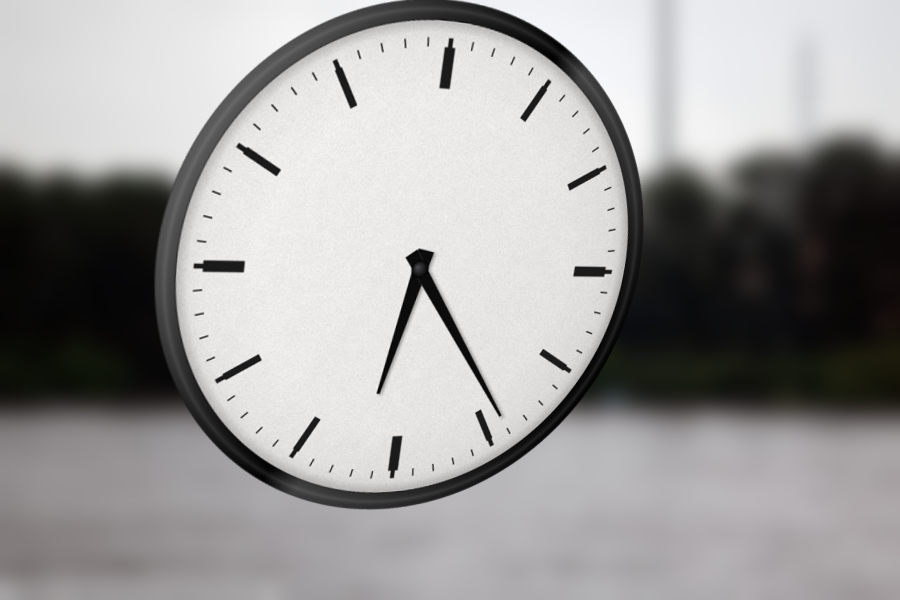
6,24
